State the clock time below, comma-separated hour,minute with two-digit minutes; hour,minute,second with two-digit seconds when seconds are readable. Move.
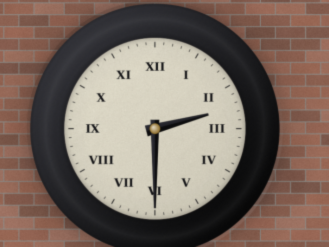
2,30
